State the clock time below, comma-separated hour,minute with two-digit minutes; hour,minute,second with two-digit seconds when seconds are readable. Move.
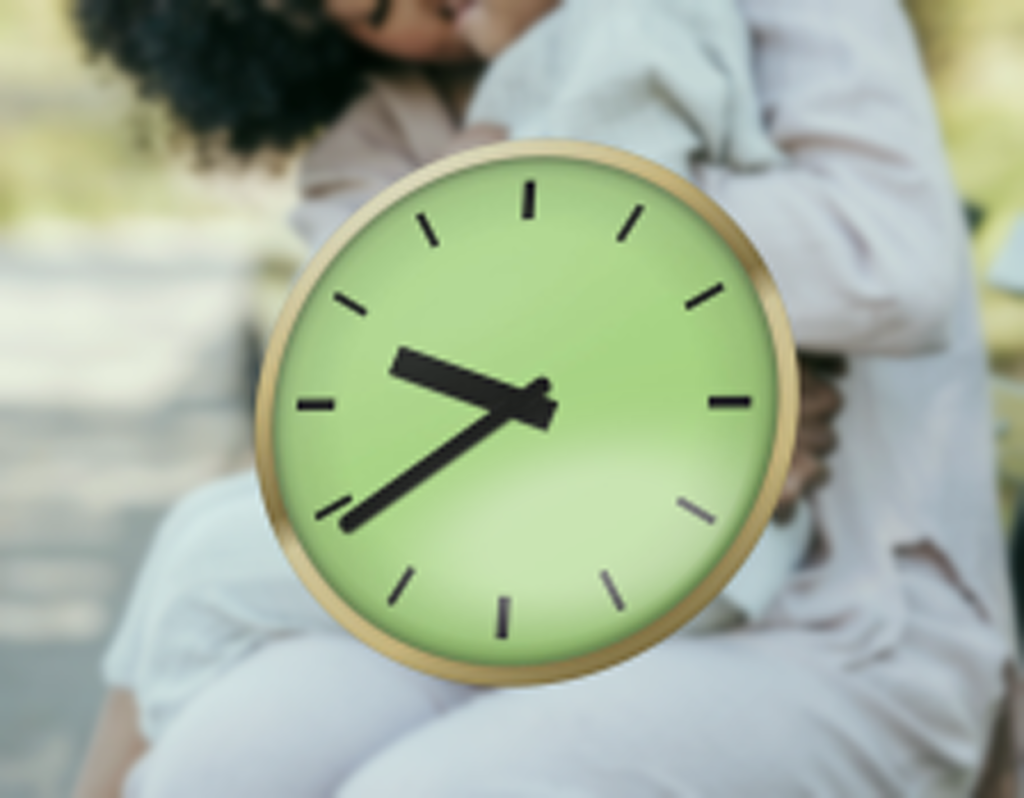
9,39
